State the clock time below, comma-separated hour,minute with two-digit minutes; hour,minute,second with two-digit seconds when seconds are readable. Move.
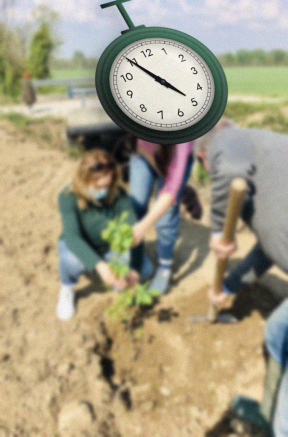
4,55
